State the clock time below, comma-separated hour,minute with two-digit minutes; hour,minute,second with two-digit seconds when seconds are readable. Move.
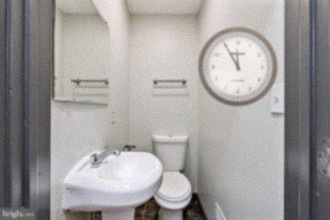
11,55
